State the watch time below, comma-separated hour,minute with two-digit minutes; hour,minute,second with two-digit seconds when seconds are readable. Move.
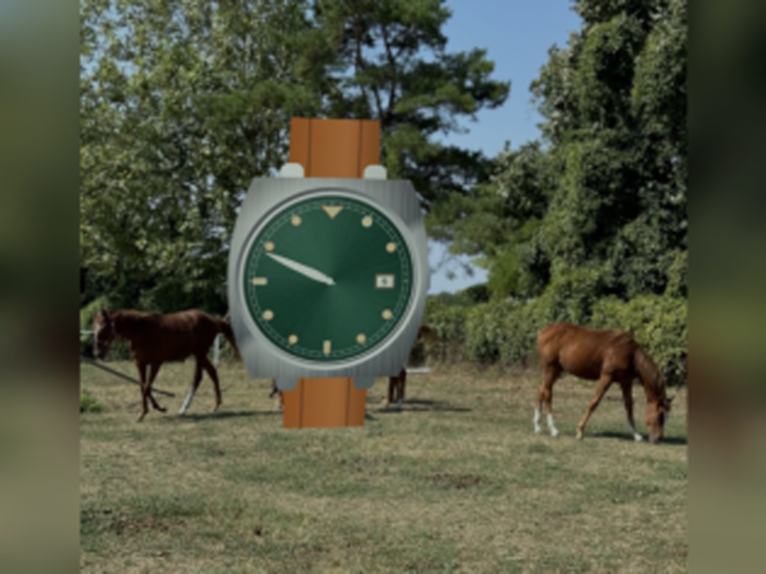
9,49
